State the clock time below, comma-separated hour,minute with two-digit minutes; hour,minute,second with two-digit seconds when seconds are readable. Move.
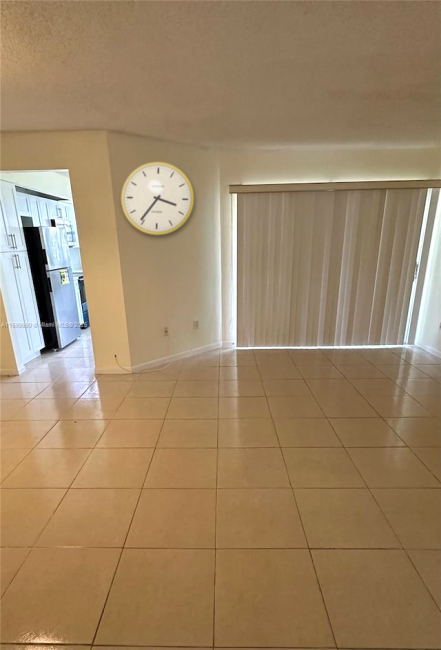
3,36
